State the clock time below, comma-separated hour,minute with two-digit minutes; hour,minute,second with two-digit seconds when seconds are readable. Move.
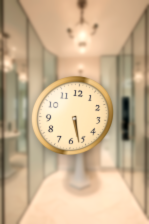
5,27
